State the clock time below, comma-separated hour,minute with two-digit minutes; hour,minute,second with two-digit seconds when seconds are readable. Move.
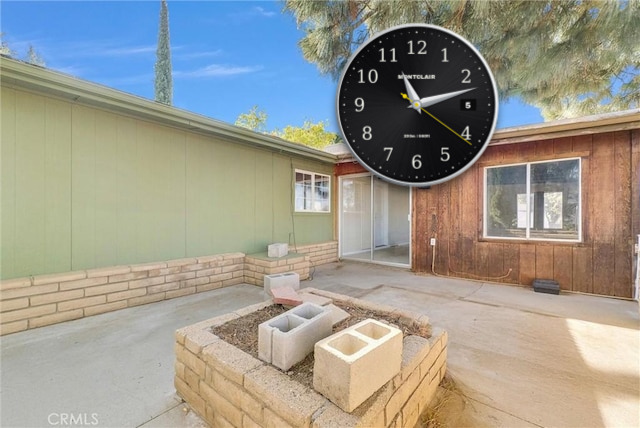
11,12,21
